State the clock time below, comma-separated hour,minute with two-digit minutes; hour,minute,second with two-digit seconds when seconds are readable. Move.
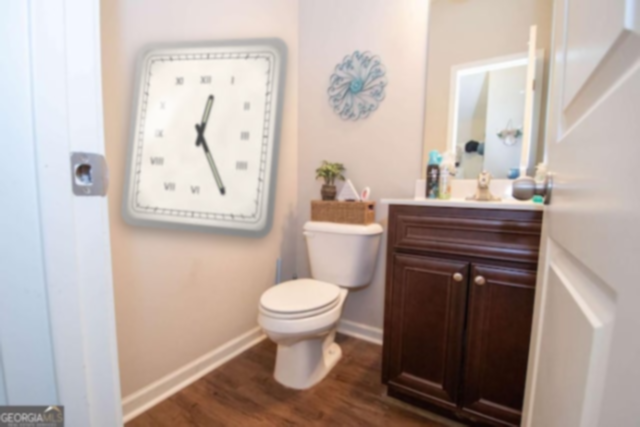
12,25
